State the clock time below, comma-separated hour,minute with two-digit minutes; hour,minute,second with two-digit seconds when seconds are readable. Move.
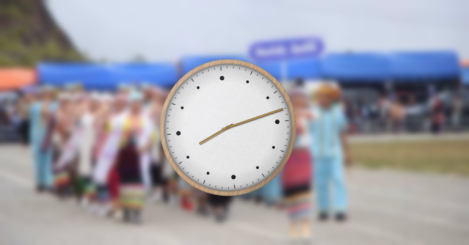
8,13
